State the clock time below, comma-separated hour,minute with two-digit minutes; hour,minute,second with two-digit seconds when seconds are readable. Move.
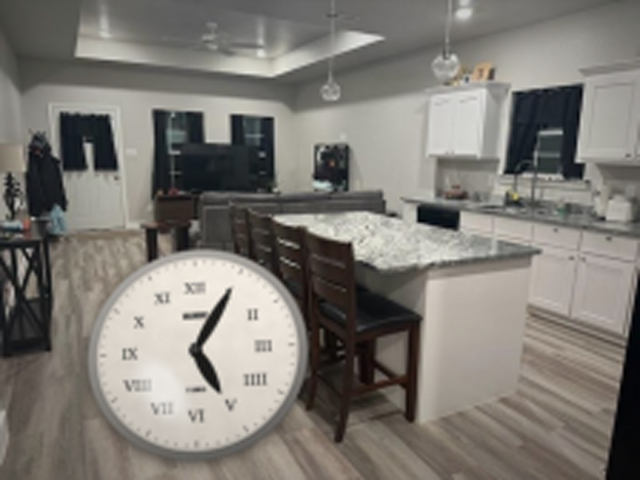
5,05
